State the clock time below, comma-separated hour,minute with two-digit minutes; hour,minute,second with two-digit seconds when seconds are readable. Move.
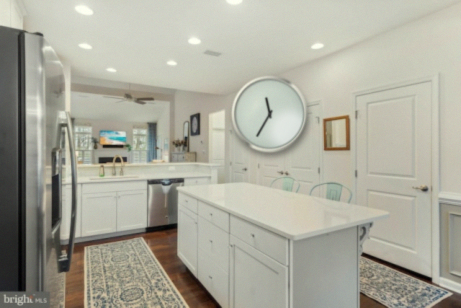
11,35
